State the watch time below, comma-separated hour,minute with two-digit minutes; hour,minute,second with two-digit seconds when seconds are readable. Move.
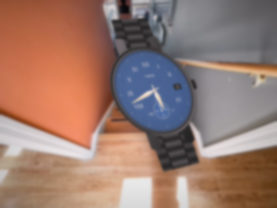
5,42
